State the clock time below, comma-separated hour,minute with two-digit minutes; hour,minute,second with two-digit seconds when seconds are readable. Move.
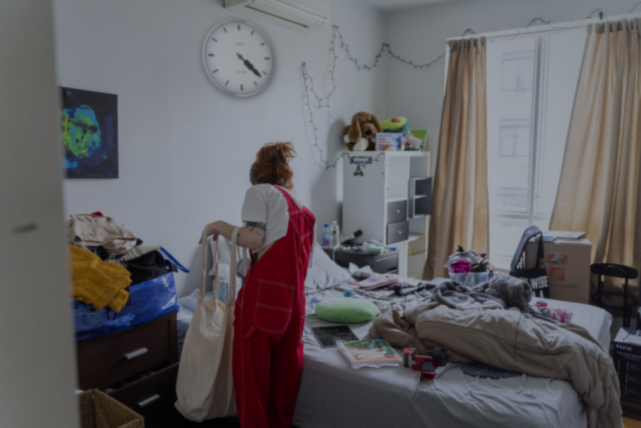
4,22
